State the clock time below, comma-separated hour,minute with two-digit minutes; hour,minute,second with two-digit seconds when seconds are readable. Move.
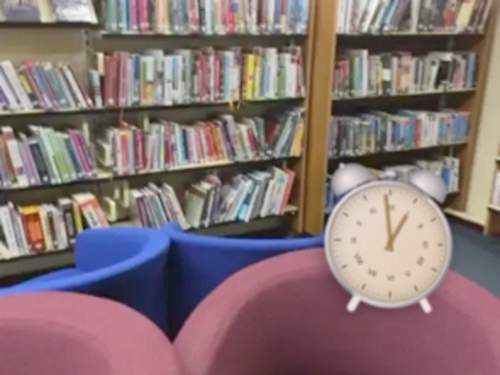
12,59
